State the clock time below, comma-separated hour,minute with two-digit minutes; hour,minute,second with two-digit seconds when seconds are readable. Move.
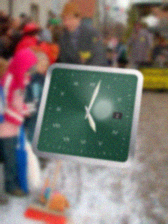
5,02
